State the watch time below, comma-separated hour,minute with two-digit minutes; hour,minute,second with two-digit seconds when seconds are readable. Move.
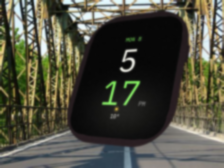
5,17
